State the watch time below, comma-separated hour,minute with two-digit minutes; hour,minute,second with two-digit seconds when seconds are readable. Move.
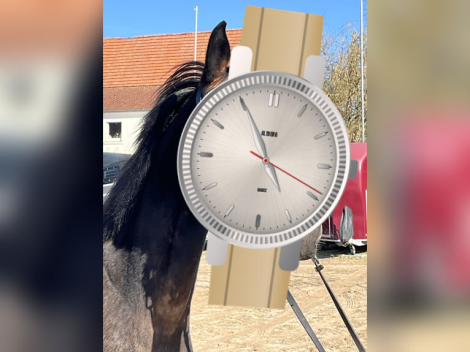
4,55,19
